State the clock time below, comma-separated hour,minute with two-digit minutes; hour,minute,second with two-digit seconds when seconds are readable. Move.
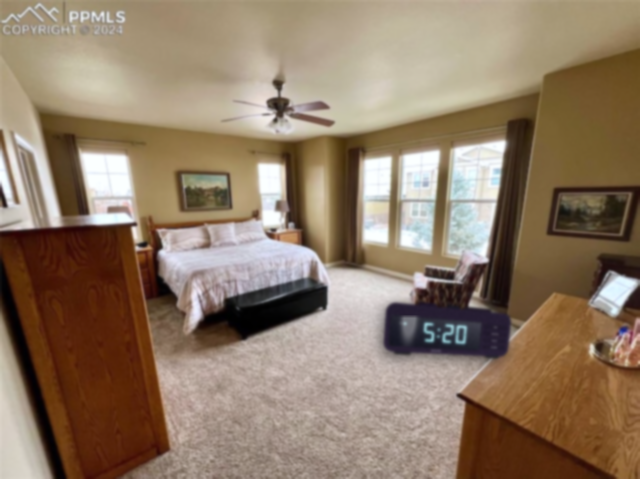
5,20
